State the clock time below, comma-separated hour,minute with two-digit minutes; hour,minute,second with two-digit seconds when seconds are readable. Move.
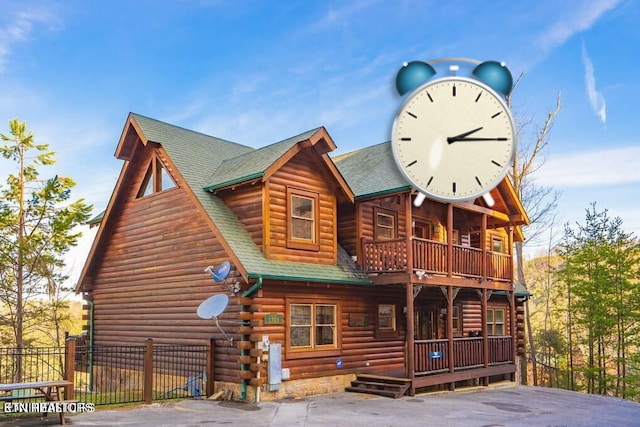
2,15
